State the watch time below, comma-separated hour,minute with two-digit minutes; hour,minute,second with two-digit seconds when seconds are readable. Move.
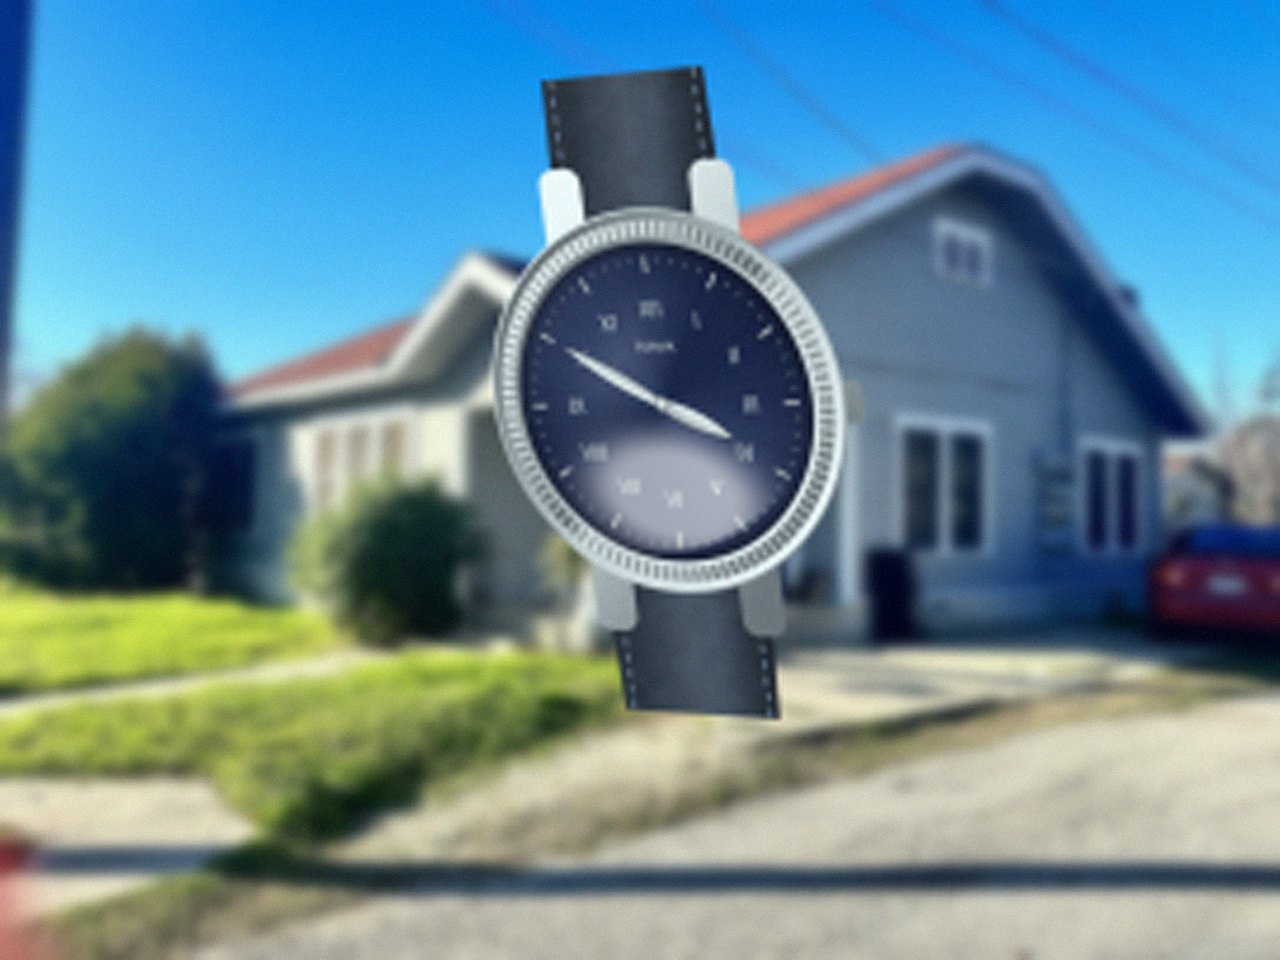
3,50
